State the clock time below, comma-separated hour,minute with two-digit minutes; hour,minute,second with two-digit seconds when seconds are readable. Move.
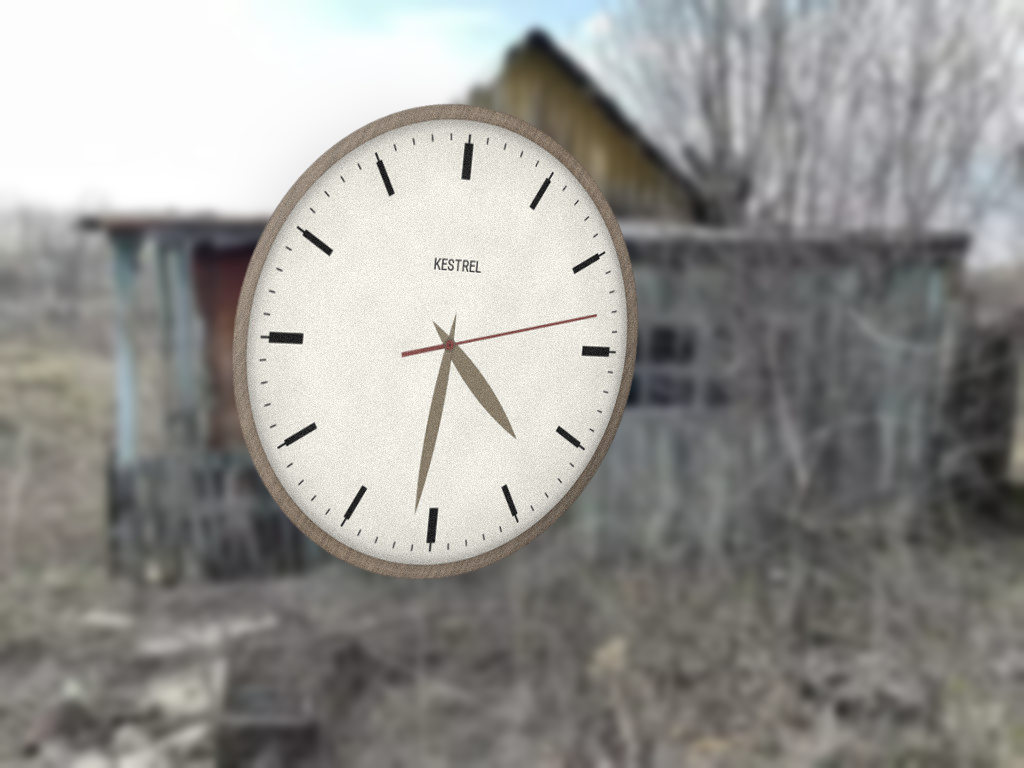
4,31,13
